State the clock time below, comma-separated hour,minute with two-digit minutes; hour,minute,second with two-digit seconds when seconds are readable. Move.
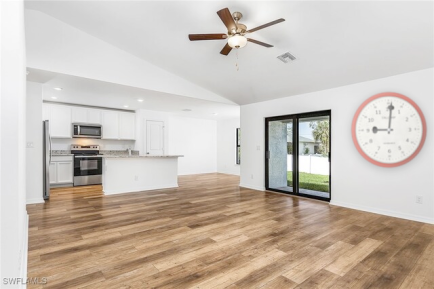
9,01
